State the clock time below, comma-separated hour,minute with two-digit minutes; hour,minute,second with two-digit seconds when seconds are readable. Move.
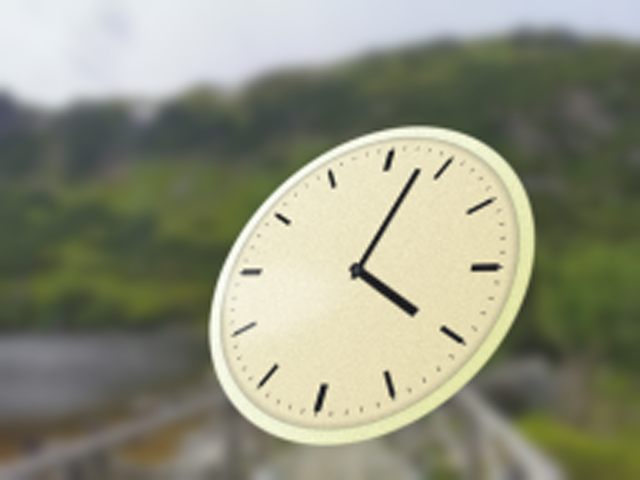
4,03
